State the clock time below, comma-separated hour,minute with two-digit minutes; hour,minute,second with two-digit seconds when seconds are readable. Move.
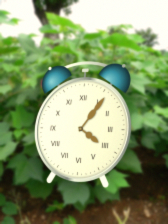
4,06
